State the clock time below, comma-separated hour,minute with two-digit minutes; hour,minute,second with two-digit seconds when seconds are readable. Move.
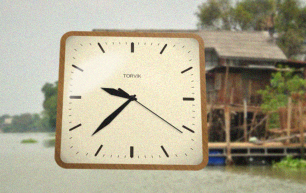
9,37,21
